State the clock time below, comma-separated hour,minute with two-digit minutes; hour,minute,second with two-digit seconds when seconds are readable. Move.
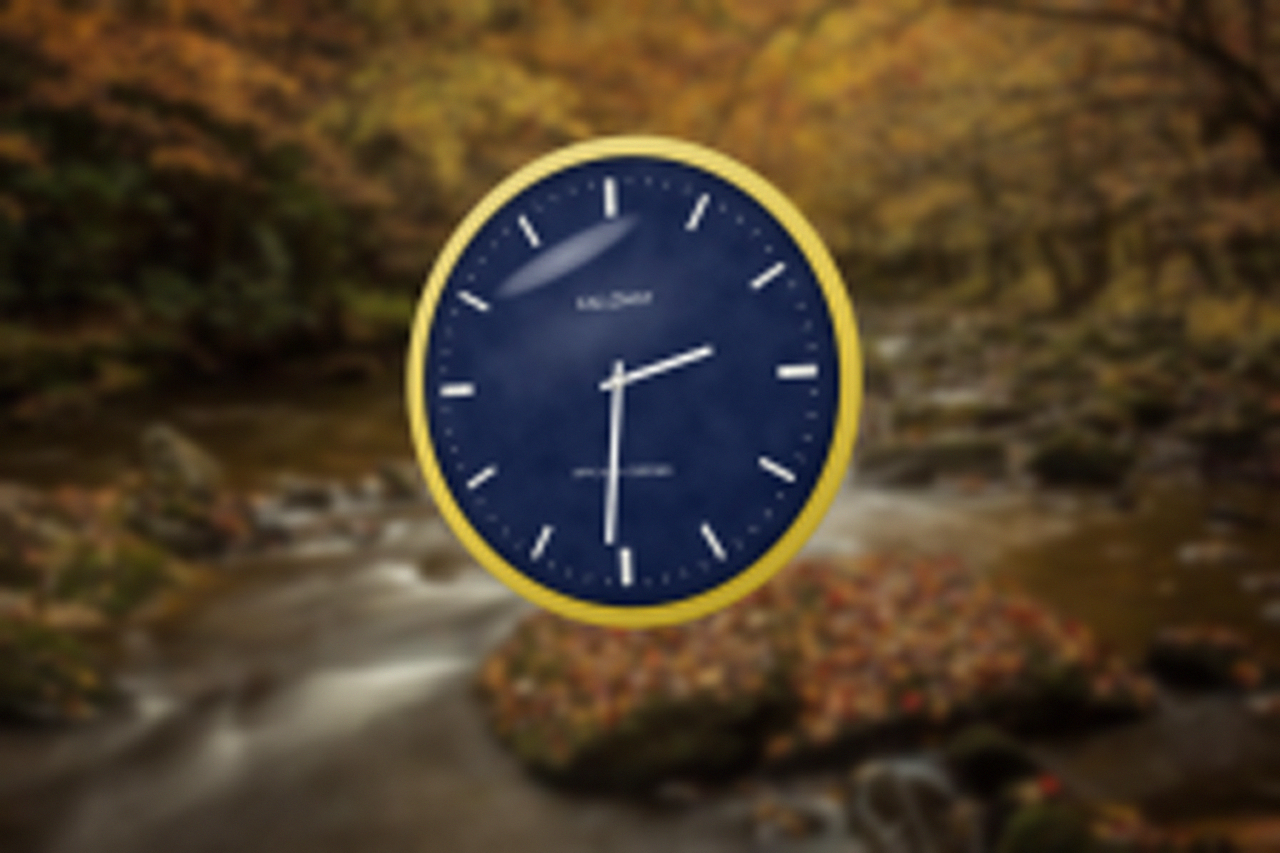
2,31
